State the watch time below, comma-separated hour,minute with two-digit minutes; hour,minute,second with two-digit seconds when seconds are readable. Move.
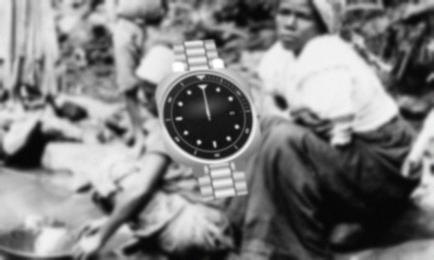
12,00
